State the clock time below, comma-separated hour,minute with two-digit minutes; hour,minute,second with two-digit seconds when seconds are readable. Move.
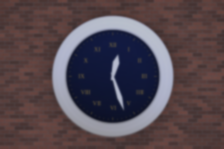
12,27
